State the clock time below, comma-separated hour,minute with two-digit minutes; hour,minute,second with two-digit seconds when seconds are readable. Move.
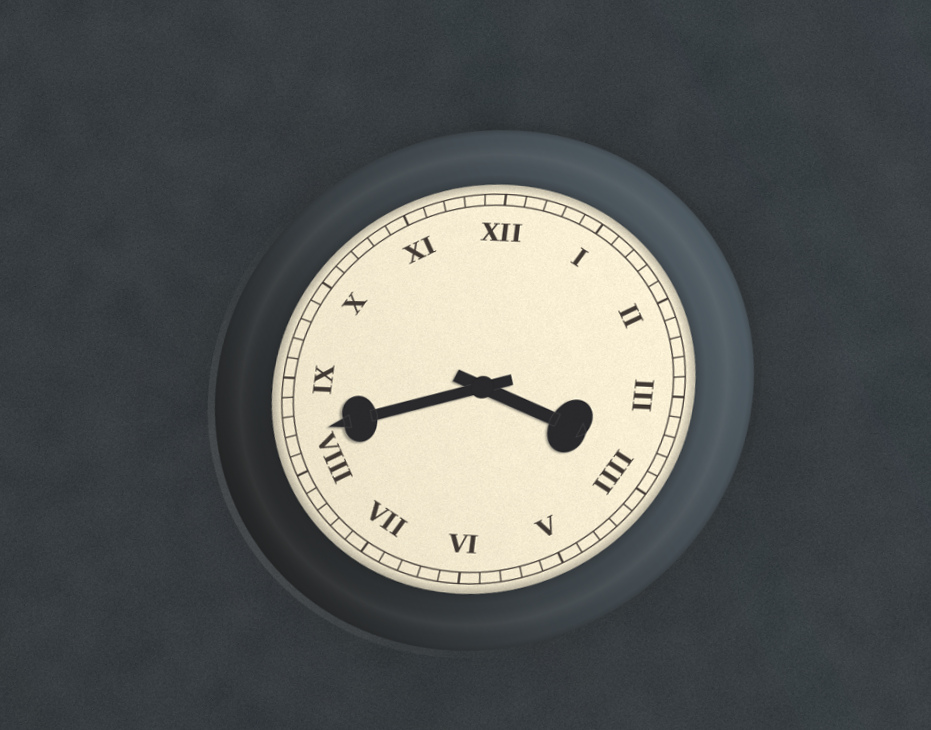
3,42
